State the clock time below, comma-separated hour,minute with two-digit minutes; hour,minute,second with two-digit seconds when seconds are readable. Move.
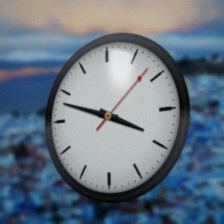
3,48,08
